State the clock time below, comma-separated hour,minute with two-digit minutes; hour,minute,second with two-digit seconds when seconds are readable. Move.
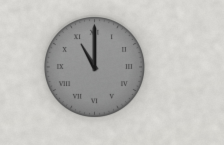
11,00
